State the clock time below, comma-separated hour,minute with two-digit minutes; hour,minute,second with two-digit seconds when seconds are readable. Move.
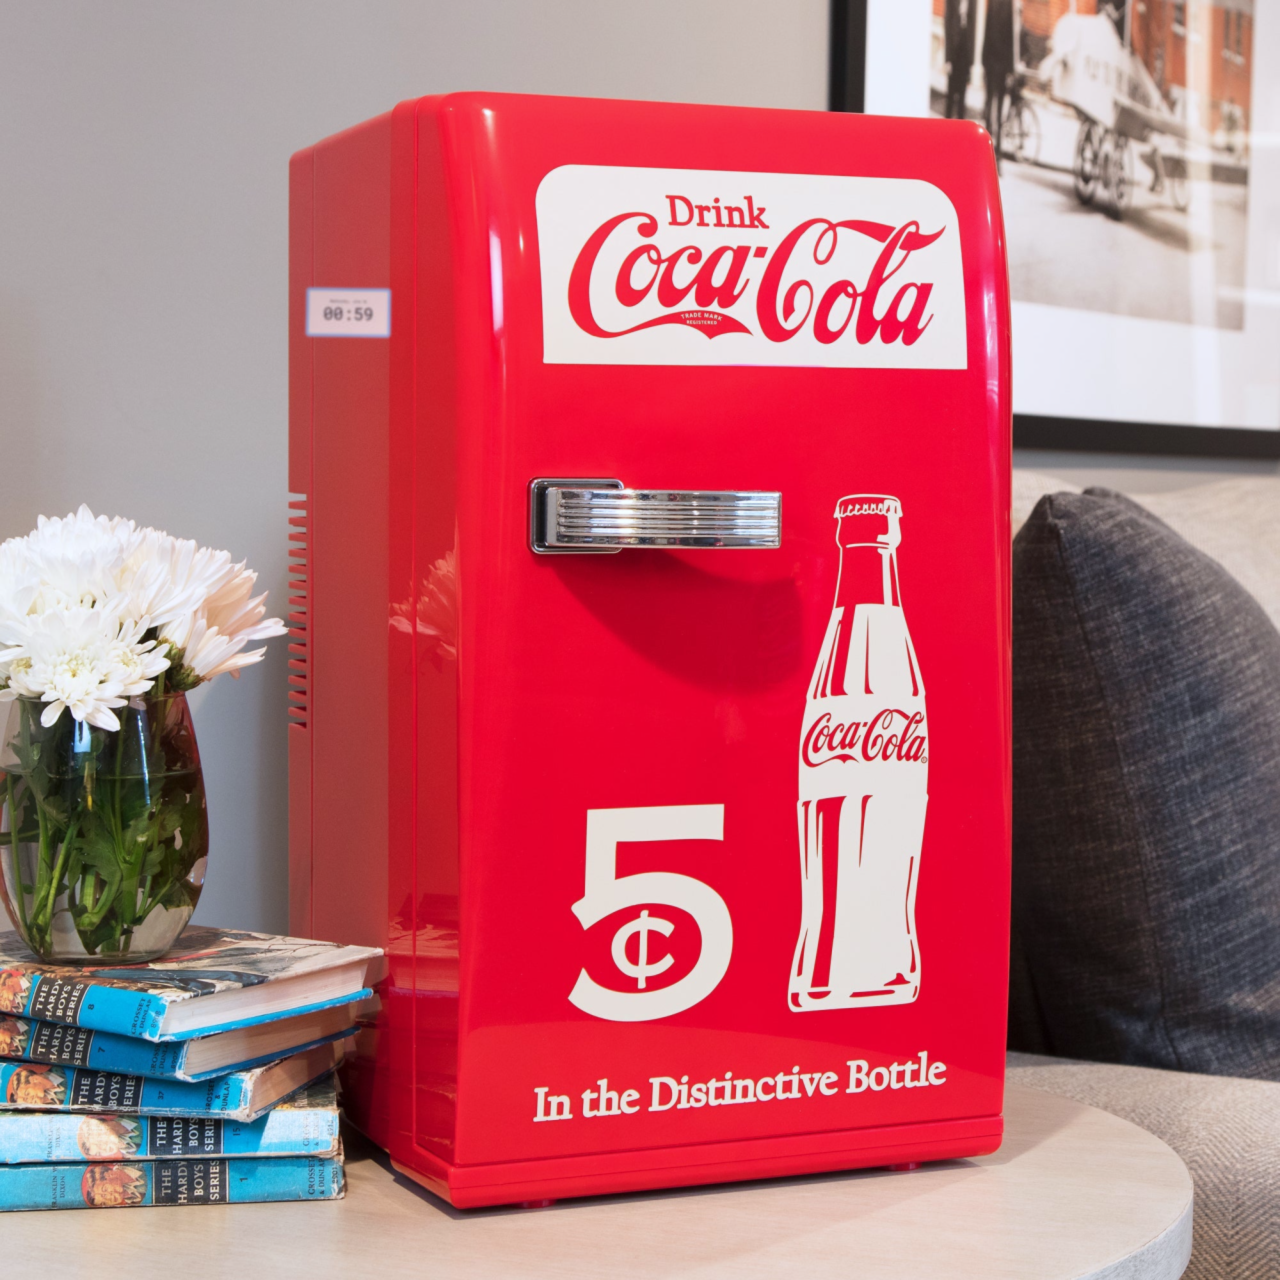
0,59
